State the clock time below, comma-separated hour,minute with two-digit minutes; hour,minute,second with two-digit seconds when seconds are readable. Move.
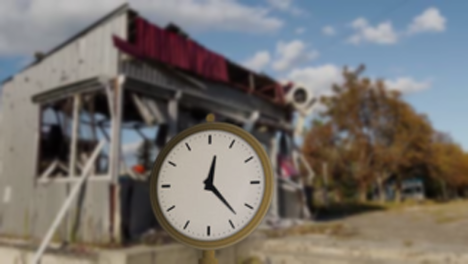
12,23
